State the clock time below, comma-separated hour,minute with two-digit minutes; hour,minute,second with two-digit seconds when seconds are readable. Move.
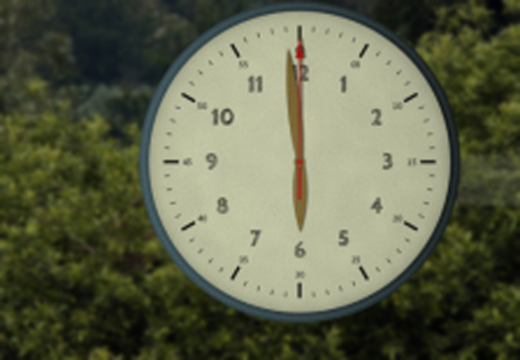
5,59,00
